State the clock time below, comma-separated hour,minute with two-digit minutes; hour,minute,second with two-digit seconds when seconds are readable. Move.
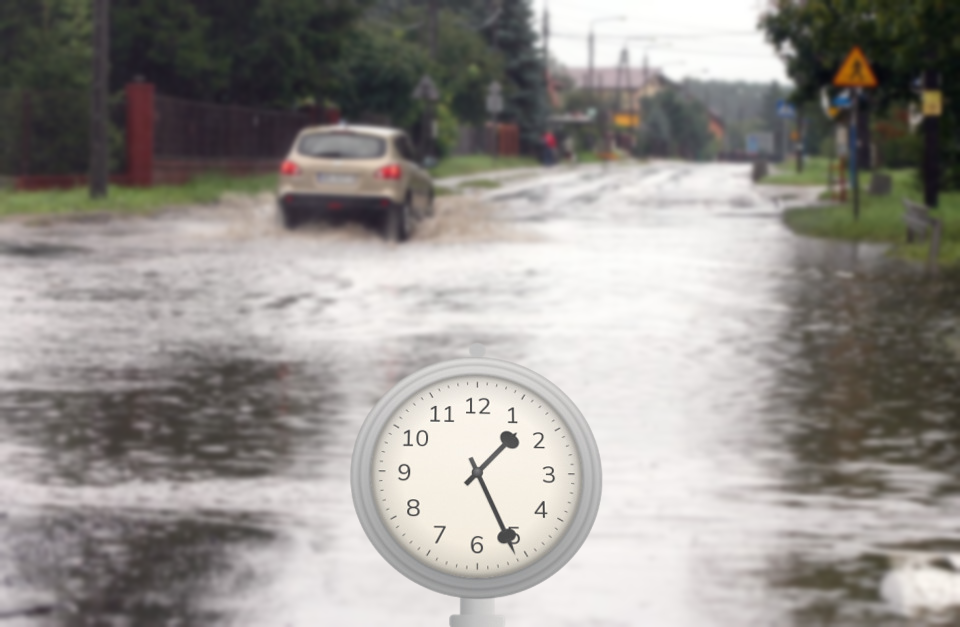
1,26
